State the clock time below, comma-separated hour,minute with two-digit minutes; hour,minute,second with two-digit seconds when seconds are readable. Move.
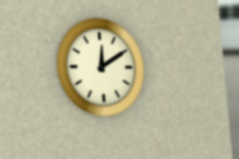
12,10
